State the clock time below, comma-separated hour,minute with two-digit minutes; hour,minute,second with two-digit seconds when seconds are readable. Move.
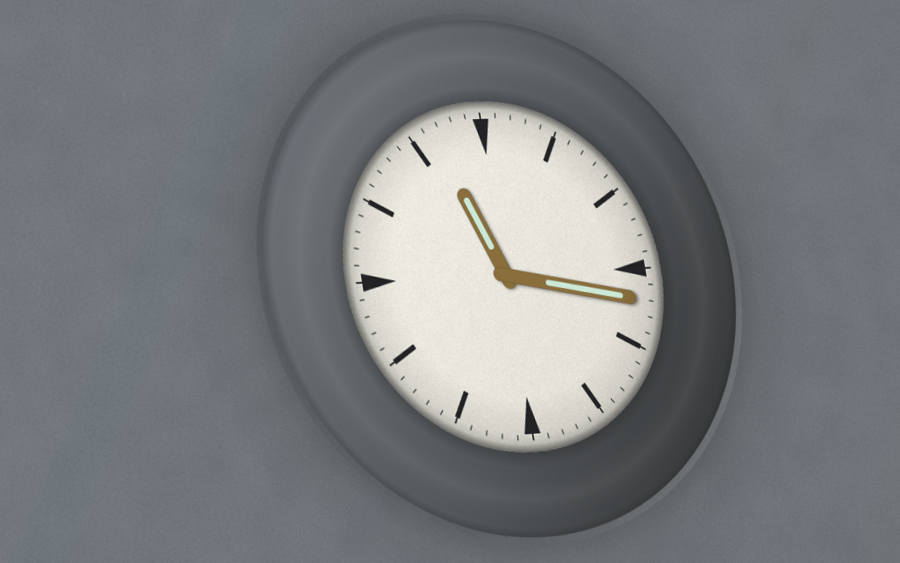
11,17
